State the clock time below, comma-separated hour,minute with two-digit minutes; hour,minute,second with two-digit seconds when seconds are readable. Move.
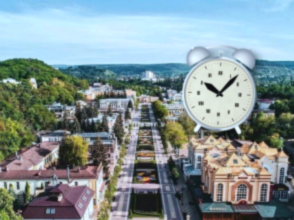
10,07
